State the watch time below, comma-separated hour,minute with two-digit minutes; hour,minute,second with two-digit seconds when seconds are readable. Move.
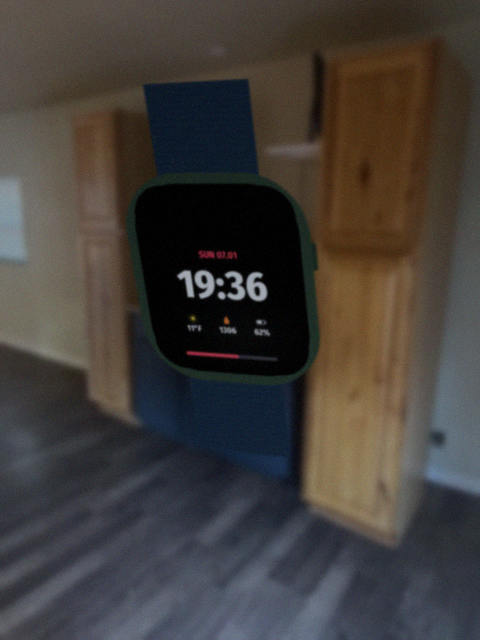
19,36
